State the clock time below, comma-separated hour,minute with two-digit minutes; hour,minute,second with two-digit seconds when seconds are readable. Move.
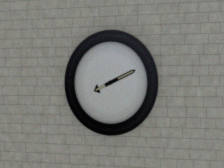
8,11
